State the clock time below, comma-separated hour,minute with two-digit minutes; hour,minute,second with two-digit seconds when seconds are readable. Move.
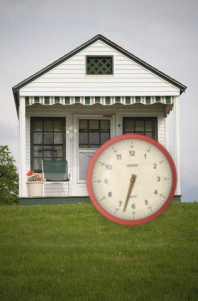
6,33
